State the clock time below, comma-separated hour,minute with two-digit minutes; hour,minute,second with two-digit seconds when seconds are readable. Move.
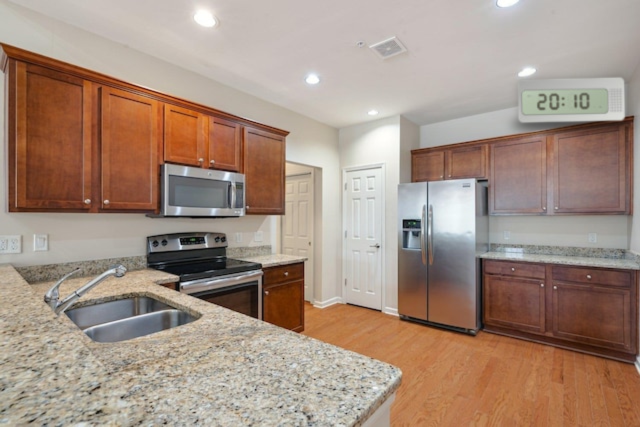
20,10
